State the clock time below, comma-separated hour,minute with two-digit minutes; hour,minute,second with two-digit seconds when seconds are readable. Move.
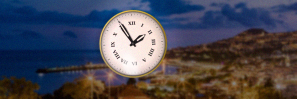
1,55
